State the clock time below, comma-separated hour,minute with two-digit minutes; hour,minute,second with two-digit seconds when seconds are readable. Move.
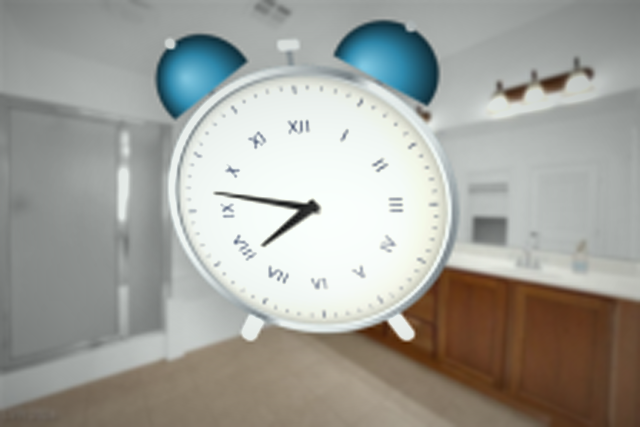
7,47
